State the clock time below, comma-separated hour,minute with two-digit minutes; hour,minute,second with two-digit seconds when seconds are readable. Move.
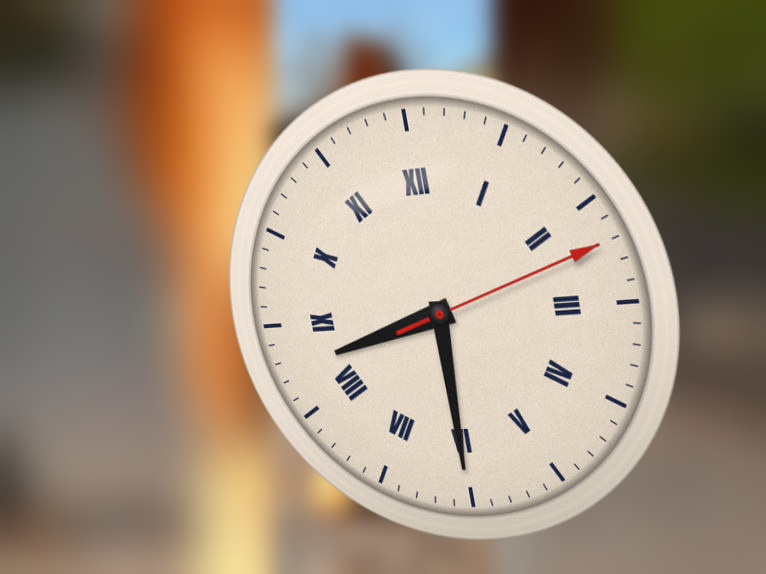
8,30,12
